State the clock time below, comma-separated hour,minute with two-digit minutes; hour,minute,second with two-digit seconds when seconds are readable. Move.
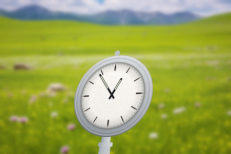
12,54
